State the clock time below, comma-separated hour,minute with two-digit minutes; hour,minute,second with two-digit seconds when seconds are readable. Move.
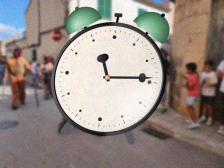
11,14
